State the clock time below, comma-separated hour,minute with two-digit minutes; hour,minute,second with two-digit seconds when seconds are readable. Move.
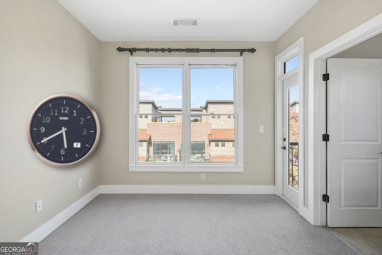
5,40
